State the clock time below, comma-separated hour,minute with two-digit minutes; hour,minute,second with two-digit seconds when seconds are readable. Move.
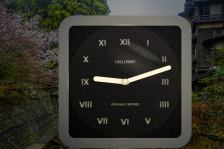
9,12
